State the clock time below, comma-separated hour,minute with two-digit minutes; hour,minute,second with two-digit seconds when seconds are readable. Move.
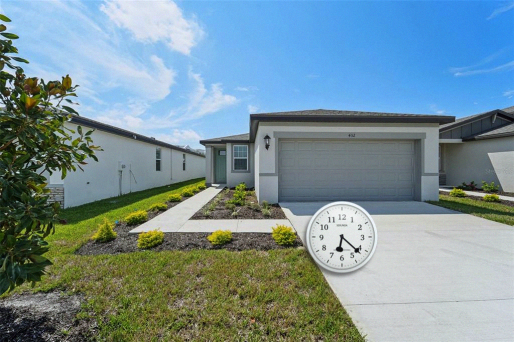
6,22
